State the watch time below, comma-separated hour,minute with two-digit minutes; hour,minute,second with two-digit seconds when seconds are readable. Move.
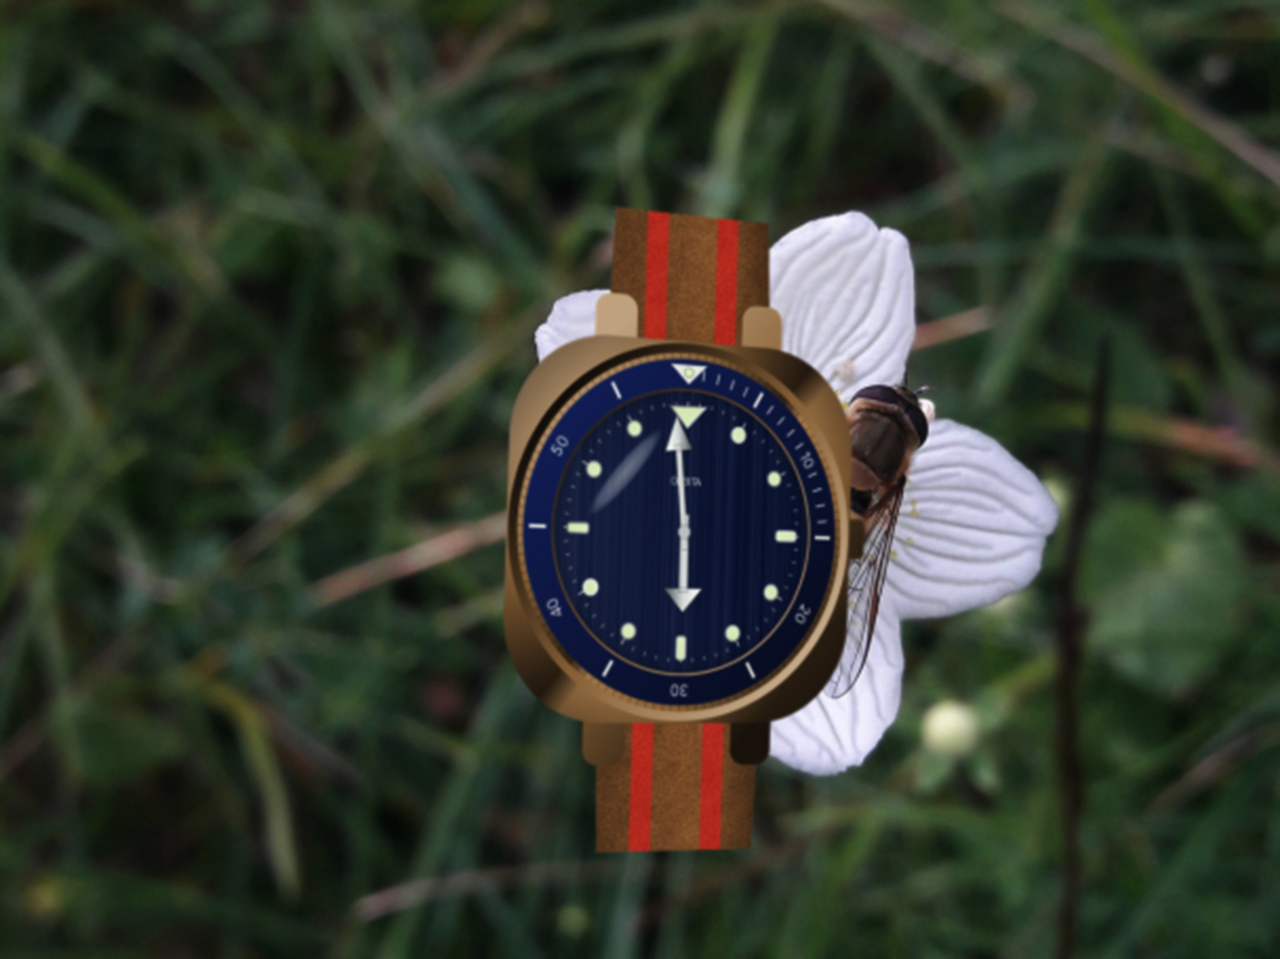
5,59
